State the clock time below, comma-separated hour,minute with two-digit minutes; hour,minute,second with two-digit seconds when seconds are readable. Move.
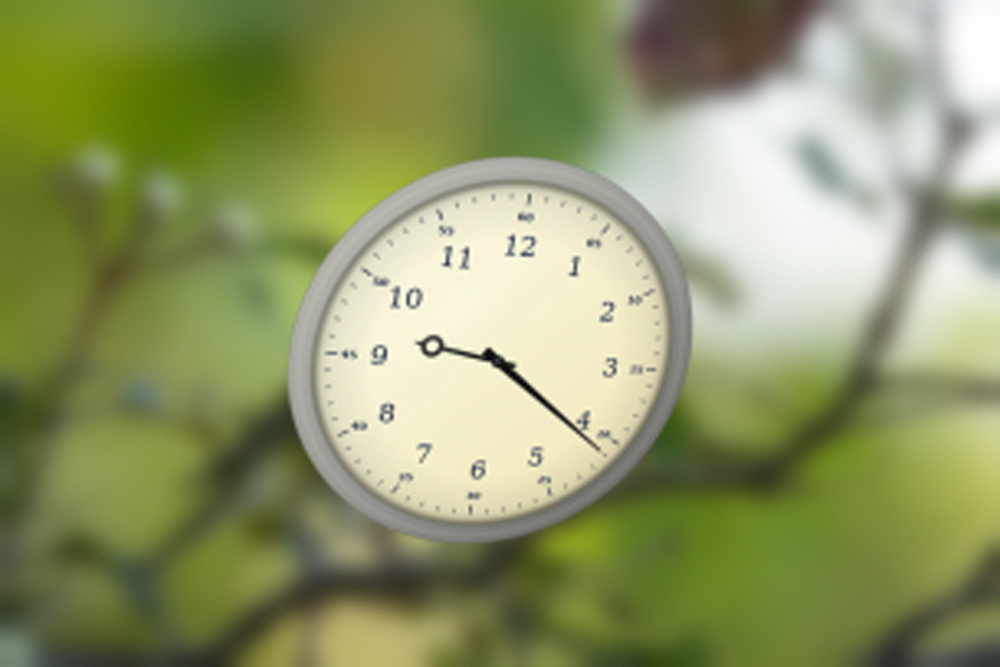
9,21
